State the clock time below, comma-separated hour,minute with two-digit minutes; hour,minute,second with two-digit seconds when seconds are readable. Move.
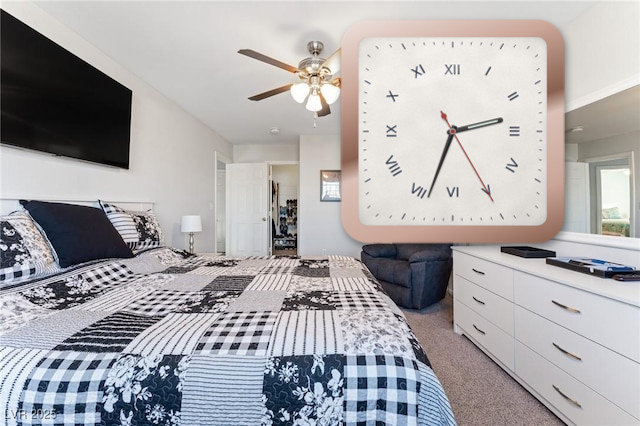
2,33,25
